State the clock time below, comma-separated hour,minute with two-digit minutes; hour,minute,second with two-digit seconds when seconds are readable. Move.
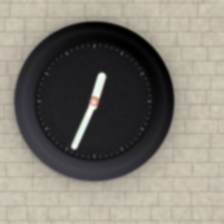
12,34
